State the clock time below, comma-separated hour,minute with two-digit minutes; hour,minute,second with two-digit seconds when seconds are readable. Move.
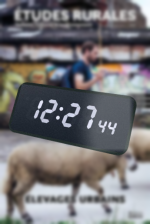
12,27,44
